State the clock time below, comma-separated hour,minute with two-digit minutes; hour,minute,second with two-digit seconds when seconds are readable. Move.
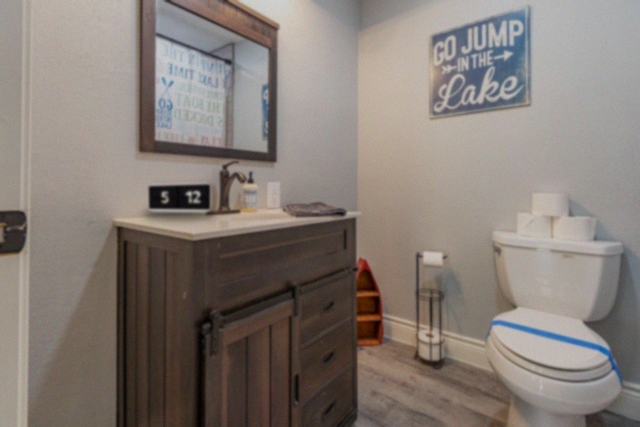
5,12
